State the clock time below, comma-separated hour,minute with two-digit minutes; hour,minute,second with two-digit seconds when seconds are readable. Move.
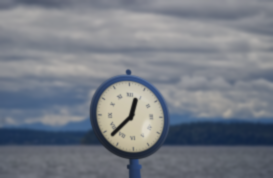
12,38
